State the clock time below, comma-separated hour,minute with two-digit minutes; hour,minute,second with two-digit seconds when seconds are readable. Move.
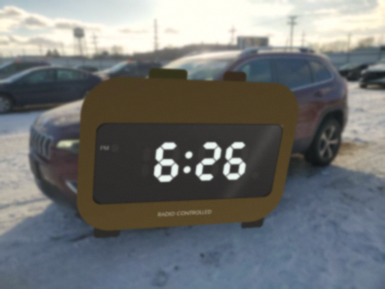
6,26
